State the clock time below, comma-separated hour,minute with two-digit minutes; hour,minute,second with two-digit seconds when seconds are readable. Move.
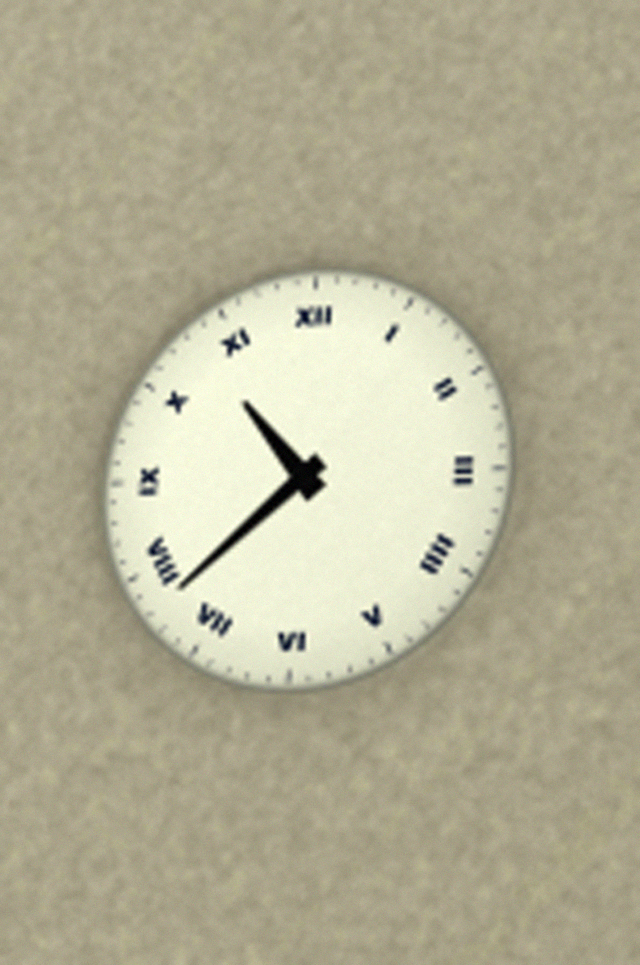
10,38
